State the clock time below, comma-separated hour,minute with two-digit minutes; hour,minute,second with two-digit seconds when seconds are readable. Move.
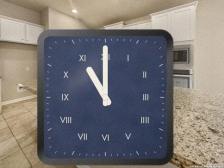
11,00
